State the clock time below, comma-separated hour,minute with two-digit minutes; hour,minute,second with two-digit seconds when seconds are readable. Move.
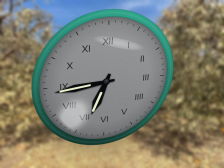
6,44
